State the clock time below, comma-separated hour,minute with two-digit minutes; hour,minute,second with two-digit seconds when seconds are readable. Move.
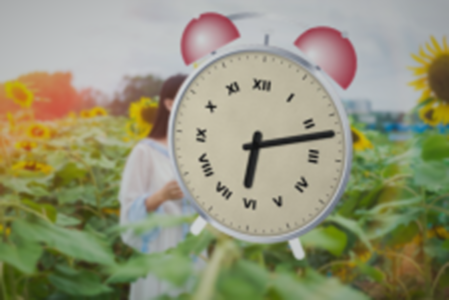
6,12
